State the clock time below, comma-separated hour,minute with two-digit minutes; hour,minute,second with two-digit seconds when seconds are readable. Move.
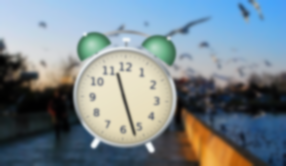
11,27
